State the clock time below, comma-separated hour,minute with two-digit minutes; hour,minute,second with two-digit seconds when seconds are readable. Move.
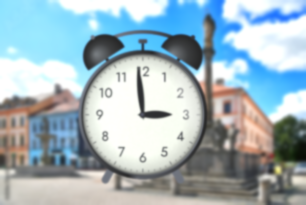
2,59
